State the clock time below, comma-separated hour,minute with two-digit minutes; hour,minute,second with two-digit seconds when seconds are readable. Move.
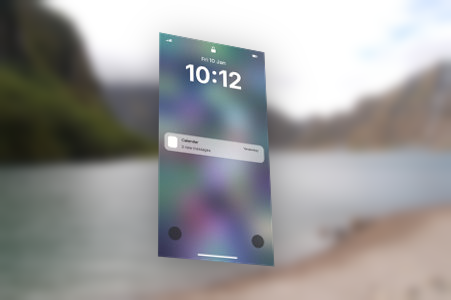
10,12
